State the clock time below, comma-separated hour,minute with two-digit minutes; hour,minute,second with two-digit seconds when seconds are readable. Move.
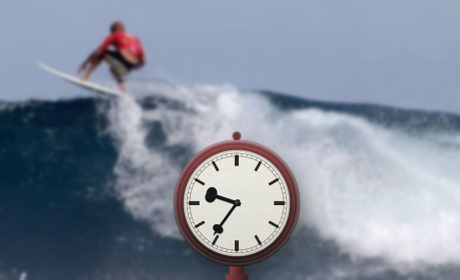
9,36
